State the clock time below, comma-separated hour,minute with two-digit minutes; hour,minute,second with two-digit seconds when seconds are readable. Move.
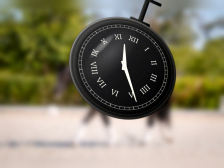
11,24
